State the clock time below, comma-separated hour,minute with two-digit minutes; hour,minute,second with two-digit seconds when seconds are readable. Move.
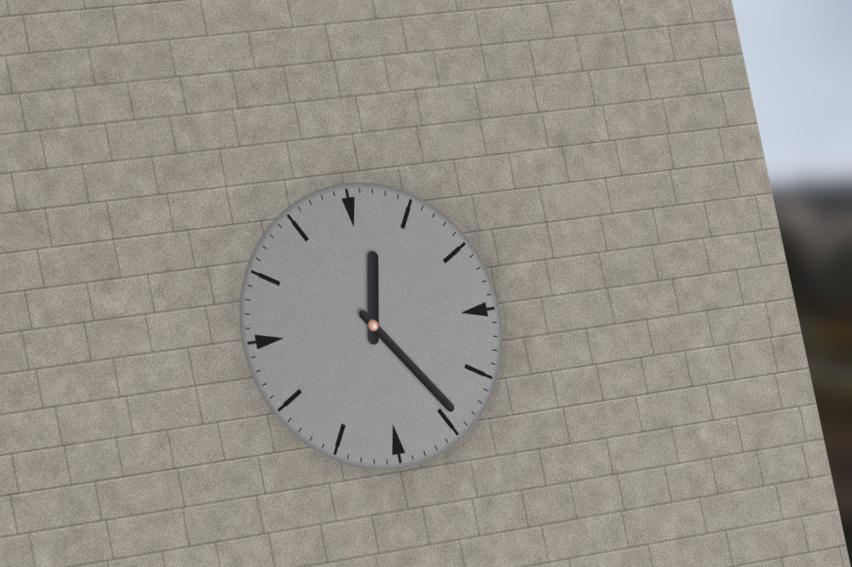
12,24
